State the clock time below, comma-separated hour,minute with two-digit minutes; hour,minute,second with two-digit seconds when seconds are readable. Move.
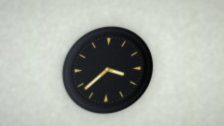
3,38
